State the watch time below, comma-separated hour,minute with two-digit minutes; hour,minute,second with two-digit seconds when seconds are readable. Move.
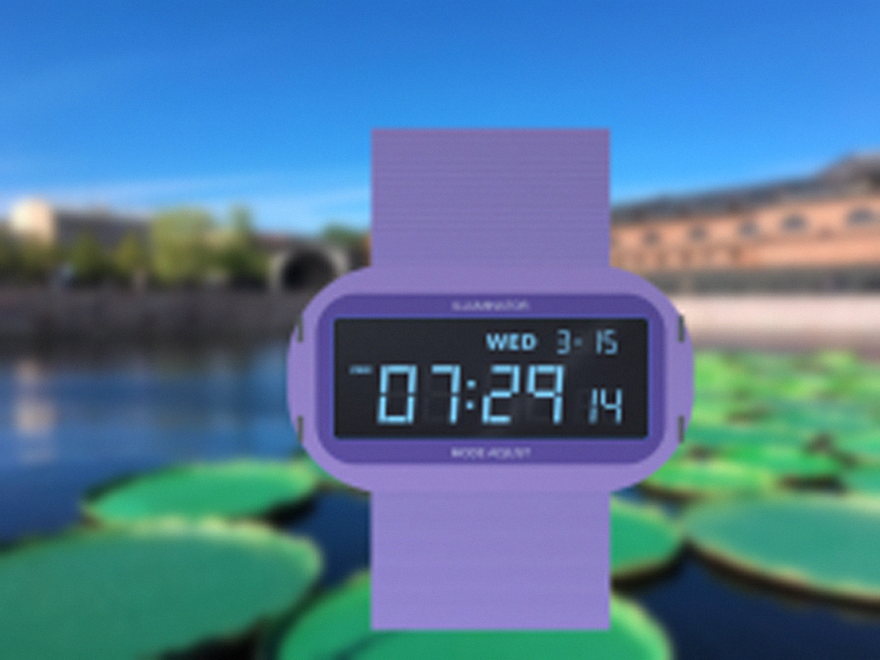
7,29,14
